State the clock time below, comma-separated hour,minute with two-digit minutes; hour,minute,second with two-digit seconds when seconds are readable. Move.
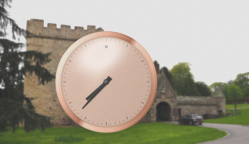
7,37
